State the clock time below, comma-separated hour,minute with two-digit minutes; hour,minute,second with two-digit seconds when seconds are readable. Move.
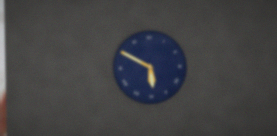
5,50
